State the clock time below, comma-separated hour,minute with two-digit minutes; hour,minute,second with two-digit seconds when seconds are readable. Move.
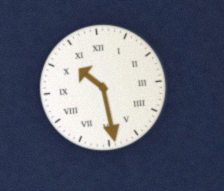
10,29
